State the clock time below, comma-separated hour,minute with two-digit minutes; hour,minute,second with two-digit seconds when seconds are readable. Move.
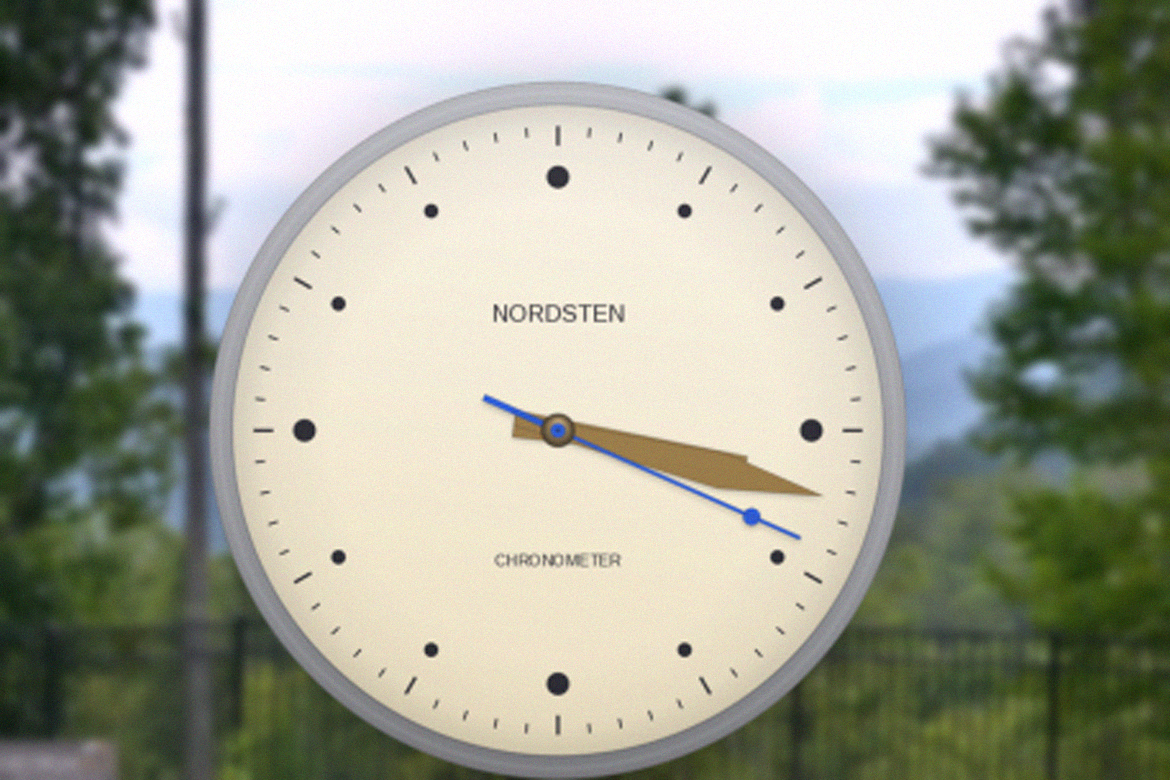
3,17,19
